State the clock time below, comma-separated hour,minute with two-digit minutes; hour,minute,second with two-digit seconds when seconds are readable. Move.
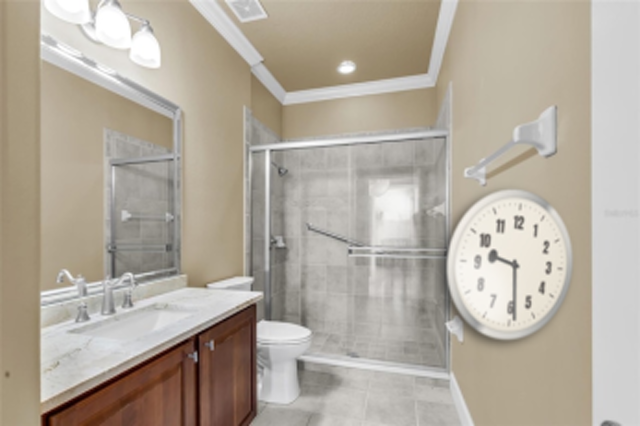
9,29
